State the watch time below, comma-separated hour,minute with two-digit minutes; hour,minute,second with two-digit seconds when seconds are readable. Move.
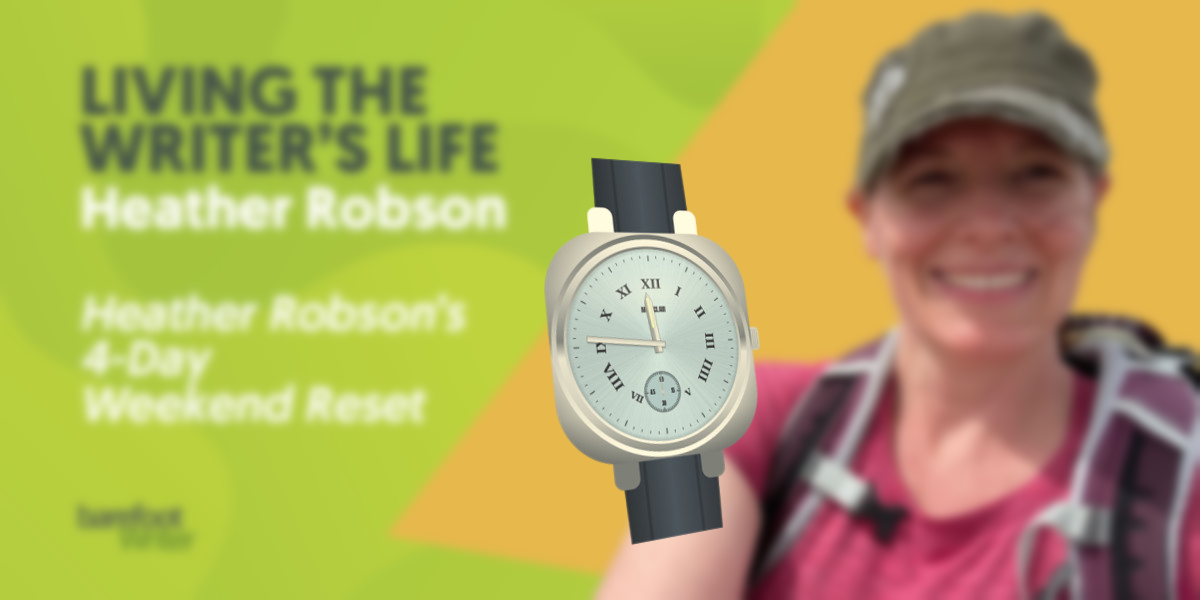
11,46
